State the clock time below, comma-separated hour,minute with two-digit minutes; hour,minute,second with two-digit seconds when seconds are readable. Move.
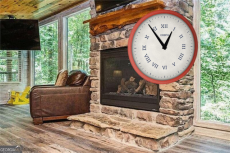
12,54
